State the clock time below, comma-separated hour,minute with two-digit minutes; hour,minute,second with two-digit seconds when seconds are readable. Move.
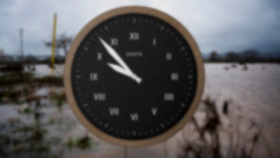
9,53
